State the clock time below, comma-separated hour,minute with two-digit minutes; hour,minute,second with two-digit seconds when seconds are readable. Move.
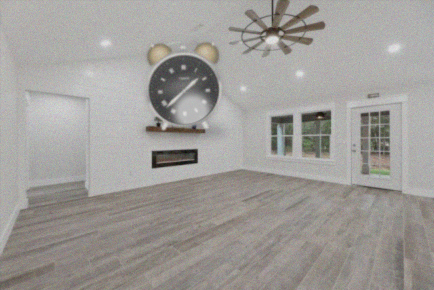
1,38
